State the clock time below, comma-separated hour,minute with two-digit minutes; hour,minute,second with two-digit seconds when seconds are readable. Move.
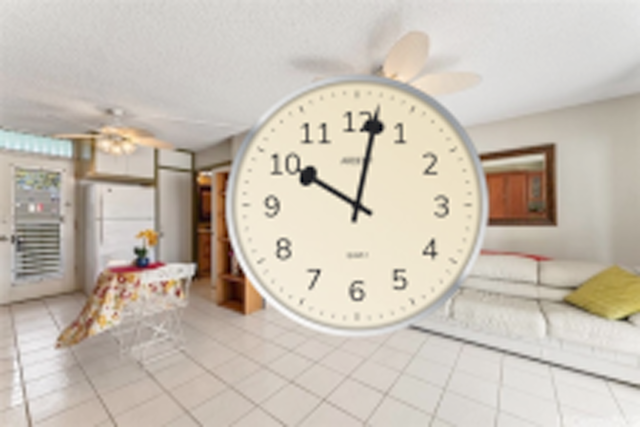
10,02
